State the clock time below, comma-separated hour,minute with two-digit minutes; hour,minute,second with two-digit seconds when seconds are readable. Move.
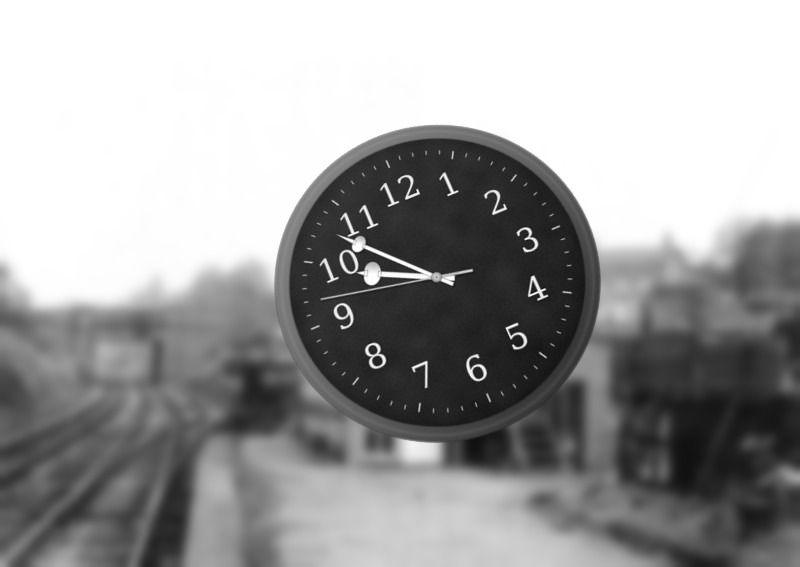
9,52,47
